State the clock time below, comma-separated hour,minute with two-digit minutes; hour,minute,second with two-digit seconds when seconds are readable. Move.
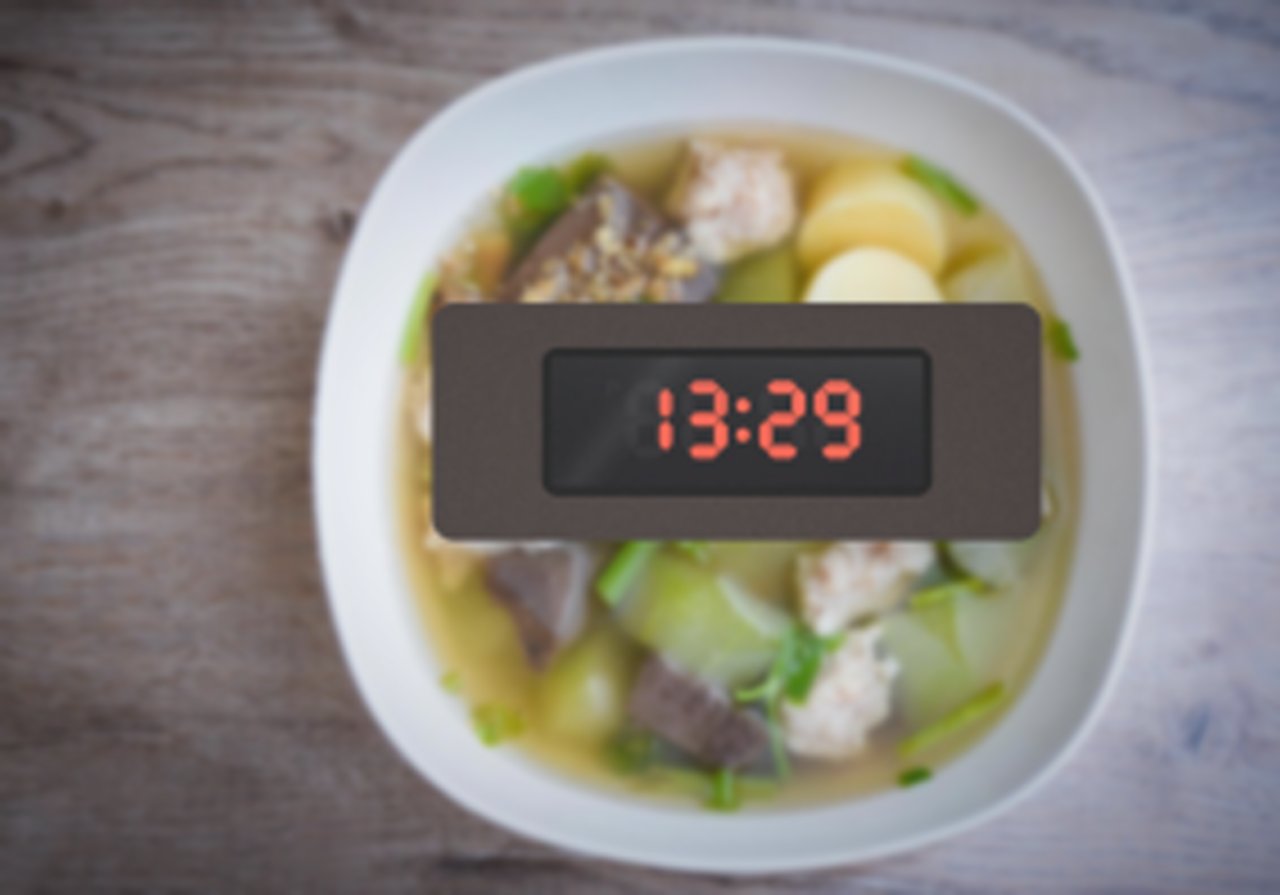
13,29
